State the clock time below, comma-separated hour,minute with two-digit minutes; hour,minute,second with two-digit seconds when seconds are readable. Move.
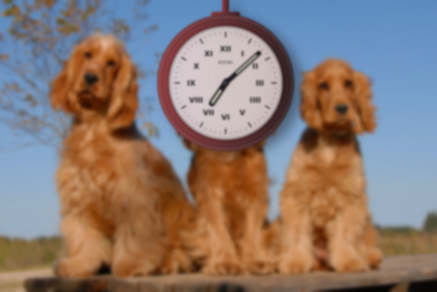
7,08
